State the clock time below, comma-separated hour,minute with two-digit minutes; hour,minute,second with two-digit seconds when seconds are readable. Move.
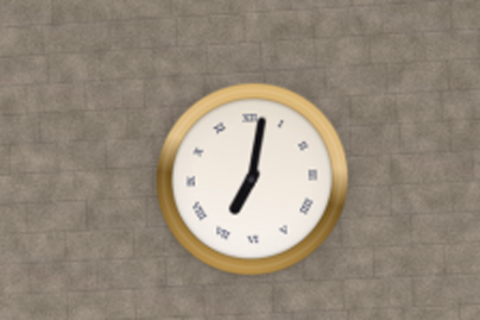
7,02
